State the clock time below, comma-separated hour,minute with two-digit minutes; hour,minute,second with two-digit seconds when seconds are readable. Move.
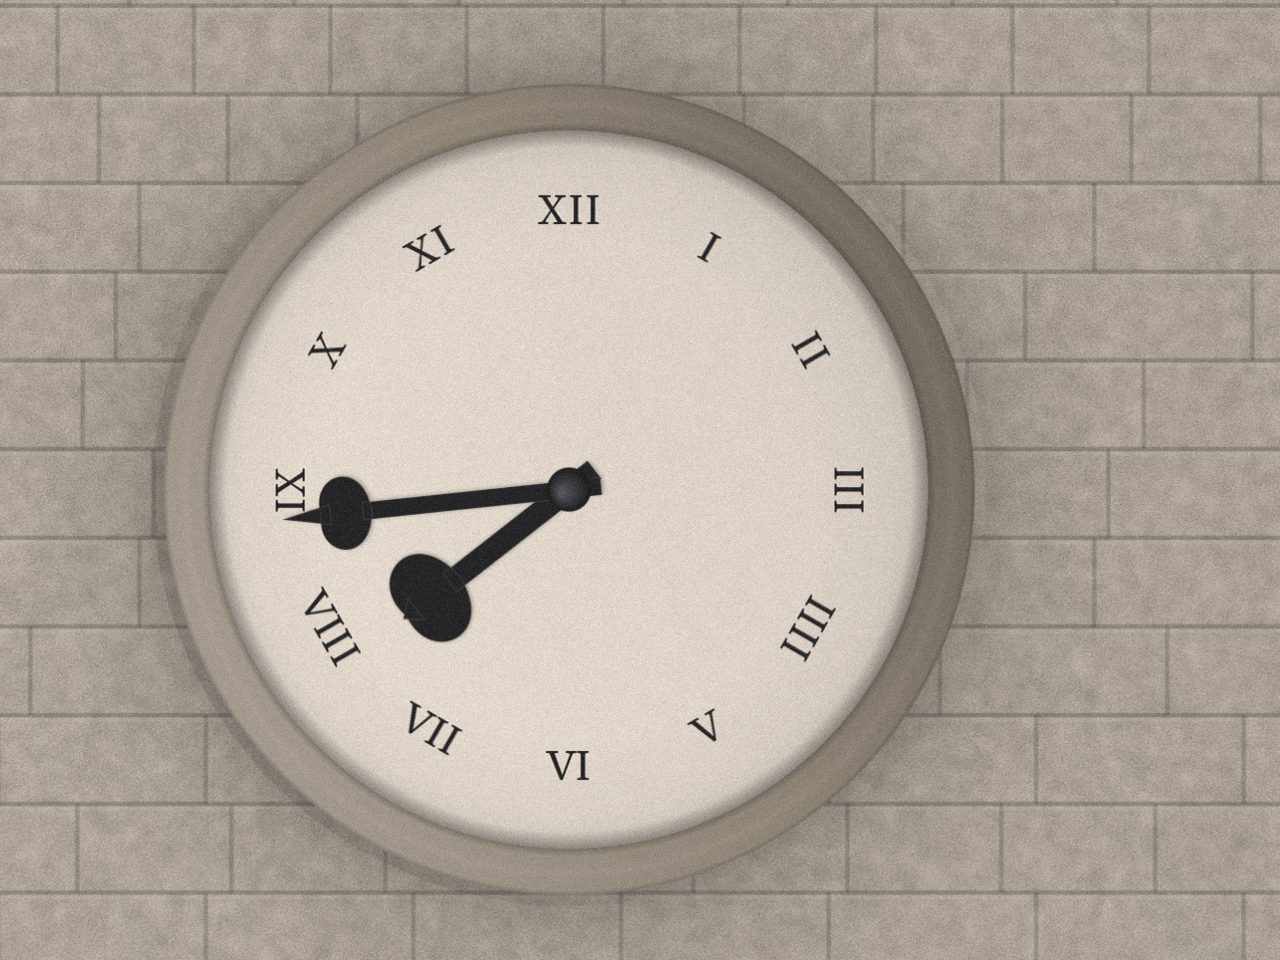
7,44
